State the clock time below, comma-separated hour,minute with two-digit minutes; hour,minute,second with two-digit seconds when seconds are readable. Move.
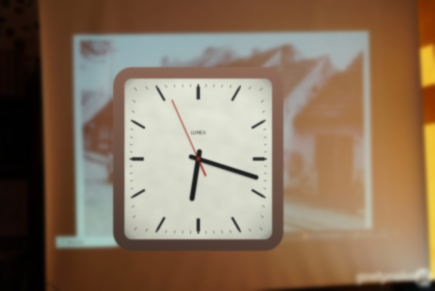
6,17,56
